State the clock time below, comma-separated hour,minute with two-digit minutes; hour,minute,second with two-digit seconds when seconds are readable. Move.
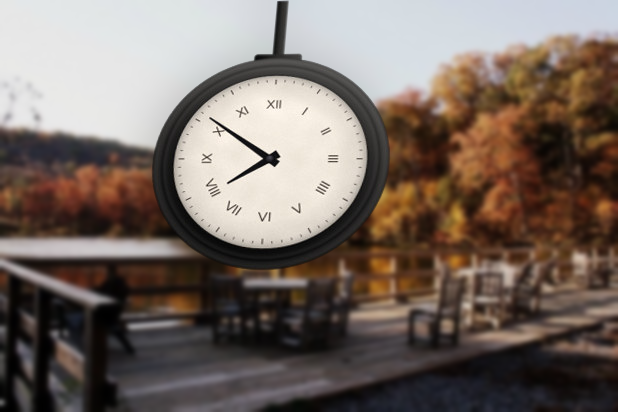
7,51
